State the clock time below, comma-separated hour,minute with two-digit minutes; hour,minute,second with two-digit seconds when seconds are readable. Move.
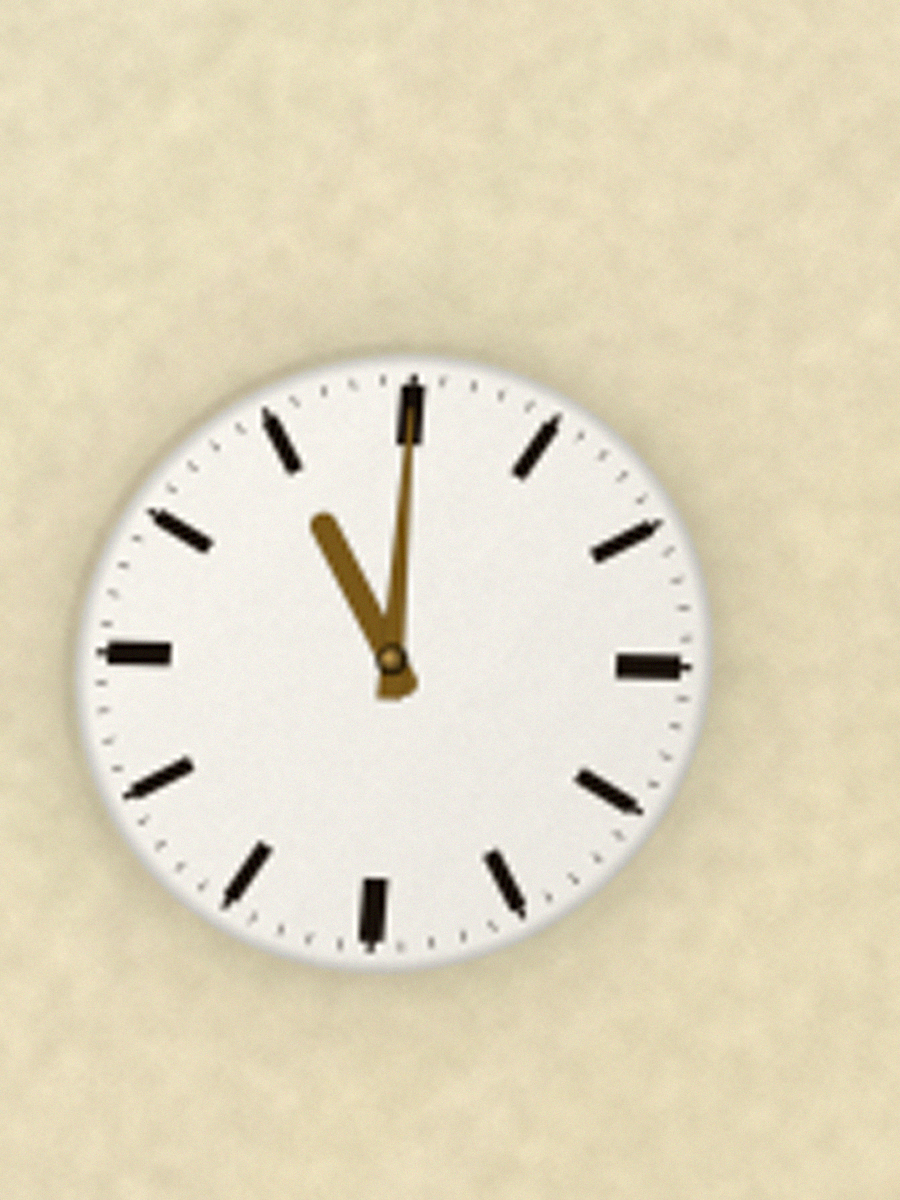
11,00
